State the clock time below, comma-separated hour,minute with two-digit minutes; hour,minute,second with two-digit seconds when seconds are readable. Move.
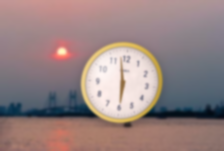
5,58
